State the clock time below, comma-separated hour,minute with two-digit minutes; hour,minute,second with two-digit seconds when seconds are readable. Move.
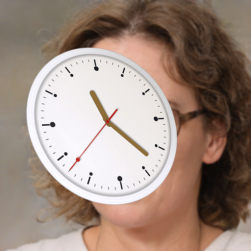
11,22,38
